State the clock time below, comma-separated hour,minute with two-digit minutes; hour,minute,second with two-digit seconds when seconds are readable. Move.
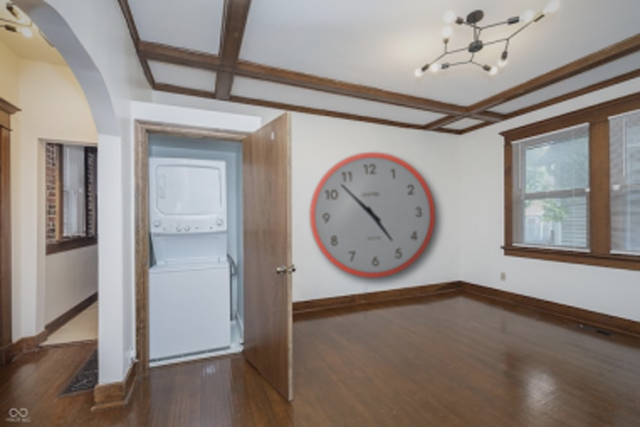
4,53
